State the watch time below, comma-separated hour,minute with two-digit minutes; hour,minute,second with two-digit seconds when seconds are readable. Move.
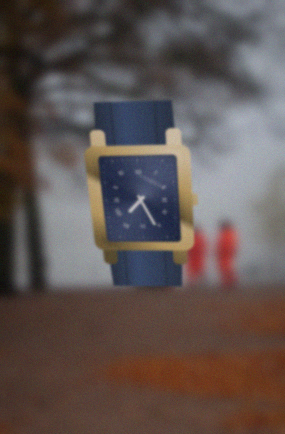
7,26
